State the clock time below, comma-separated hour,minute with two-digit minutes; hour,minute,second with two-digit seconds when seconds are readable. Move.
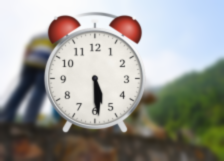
5,29
